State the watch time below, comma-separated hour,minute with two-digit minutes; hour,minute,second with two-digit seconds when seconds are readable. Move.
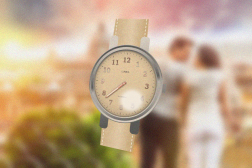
7,38
